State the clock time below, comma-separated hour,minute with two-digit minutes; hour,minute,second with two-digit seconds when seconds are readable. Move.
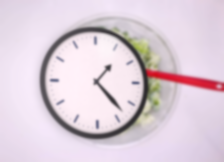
1,23
